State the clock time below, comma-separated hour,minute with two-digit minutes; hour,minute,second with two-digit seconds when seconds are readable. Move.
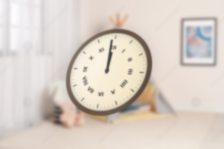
11,59
